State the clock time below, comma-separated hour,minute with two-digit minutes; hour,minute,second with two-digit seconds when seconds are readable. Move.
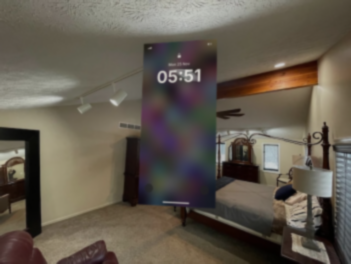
5,51
